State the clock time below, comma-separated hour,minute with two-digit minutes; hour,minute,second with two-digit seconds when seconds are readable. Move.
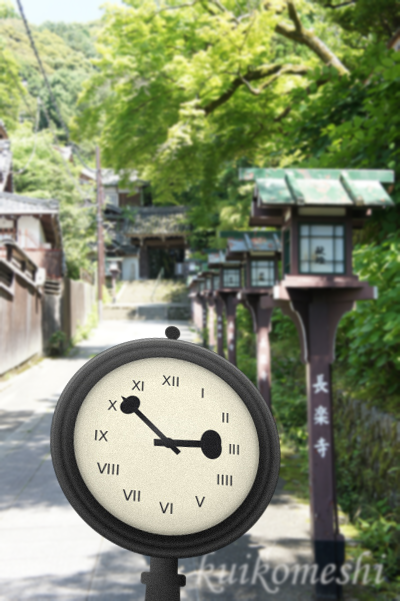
2,52
